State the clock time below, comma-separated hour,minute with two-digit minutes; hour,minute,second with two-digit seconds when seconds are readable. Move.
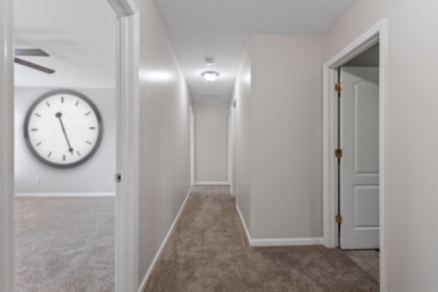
11,27
